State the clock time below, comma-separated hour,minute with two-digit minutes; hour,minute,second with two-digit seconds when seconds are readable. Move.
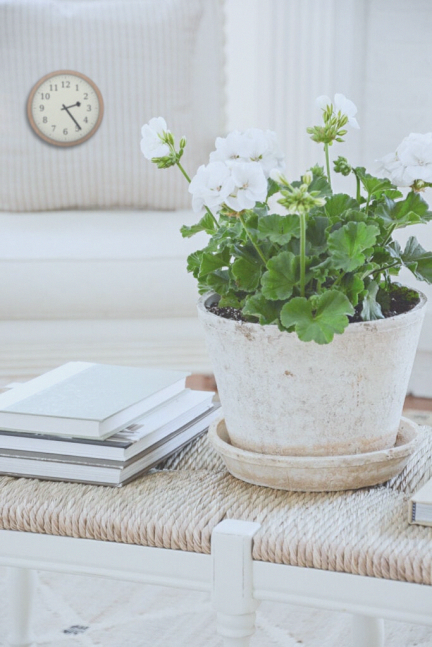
2,24
